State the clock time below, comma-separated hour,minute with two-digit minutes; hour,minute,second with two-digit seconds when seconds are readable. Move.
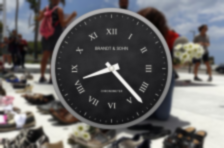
8,23
